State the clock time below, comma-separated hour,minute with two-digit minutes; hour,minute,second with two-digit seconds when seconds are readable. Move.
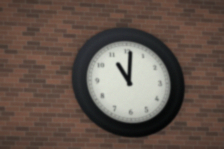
11,01
